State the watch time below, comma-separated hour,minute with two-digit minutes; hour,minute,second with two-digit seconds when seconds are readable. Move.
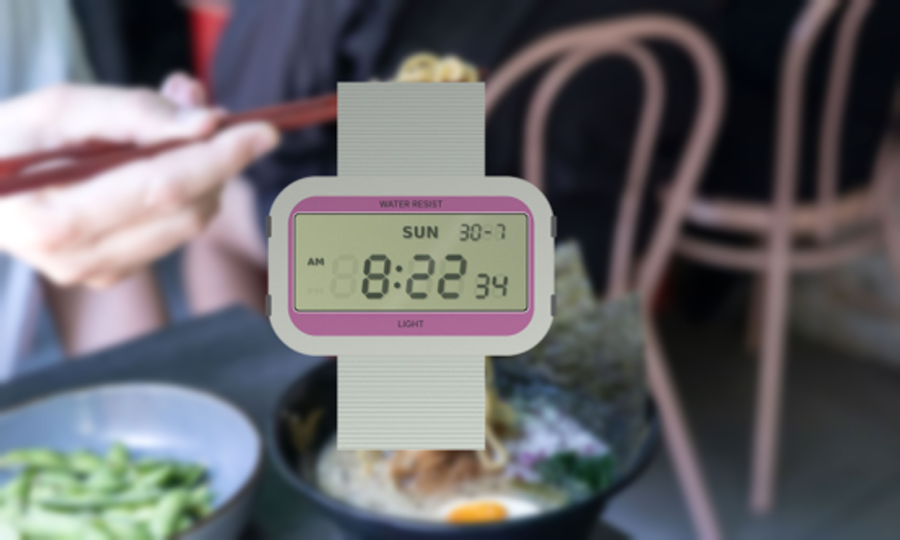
8,22,34
